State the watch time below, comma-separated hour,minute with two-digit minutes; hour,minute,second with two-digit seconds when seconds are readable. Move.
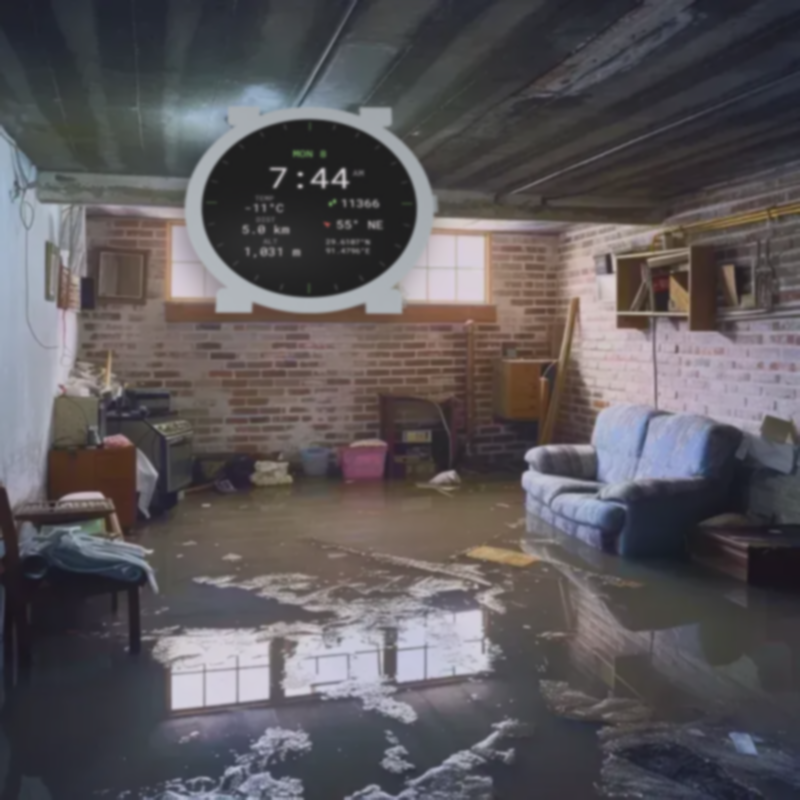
7,44
